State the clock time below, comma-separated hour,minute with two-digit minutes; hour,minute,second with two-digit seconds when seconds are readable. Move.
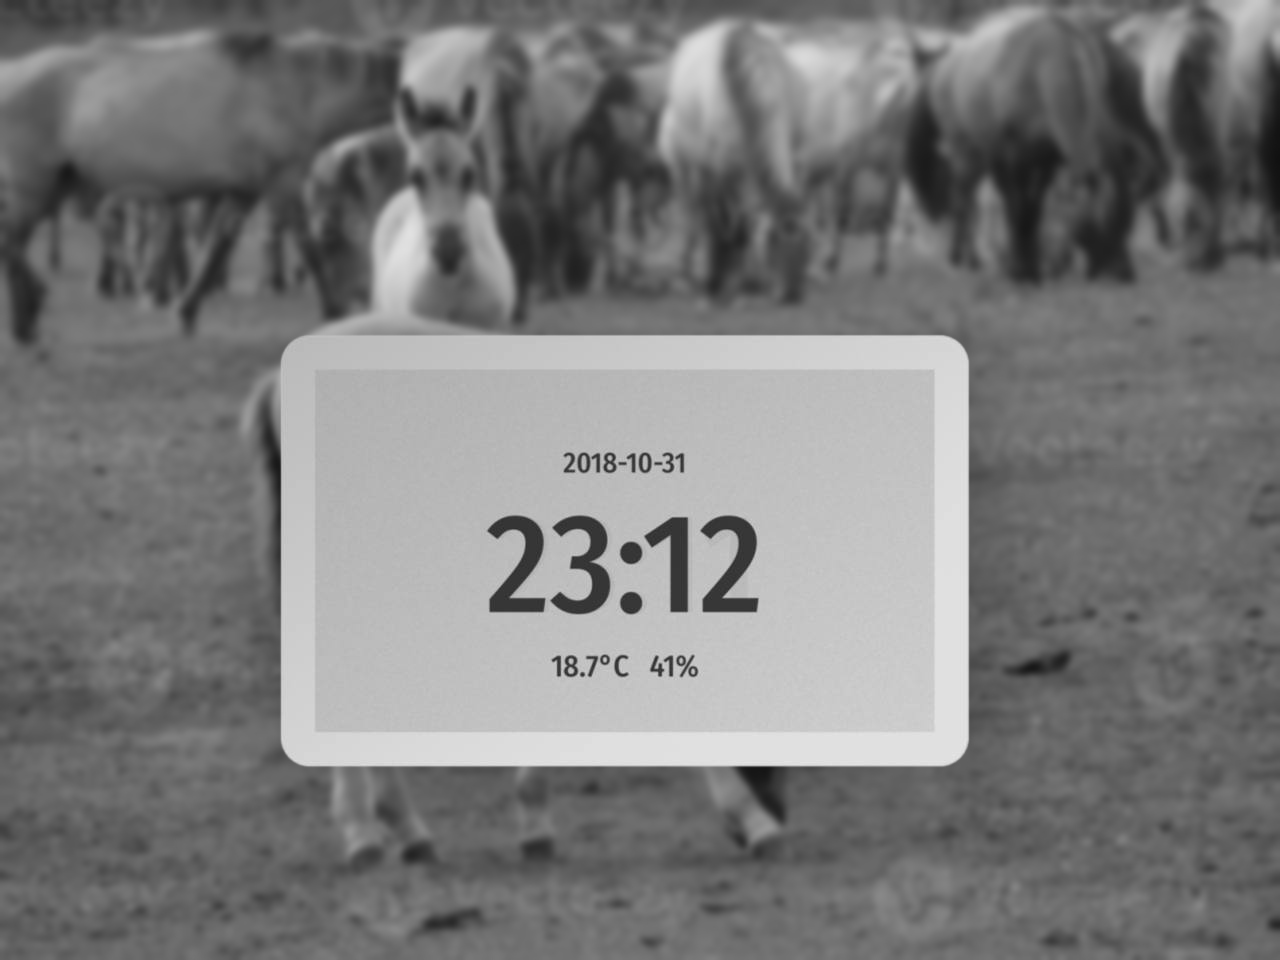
23,12
